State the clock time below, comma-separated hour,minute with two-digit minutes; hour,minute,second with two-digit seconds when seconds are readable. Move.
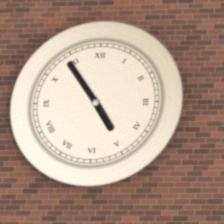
4,54
